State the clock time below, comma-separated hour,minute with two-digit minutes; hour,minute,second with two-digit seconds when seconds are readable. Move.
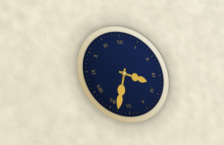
3,33
